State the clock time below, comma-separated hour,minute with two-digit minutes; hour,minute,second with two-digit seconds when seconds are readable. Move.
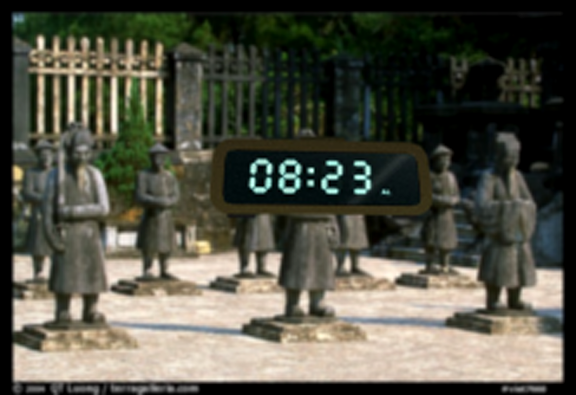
8,23
